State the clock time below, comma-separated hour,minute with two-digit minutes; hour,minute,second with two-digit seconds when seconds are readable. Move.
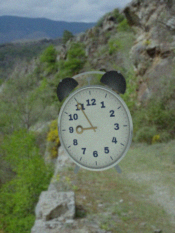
8,55
